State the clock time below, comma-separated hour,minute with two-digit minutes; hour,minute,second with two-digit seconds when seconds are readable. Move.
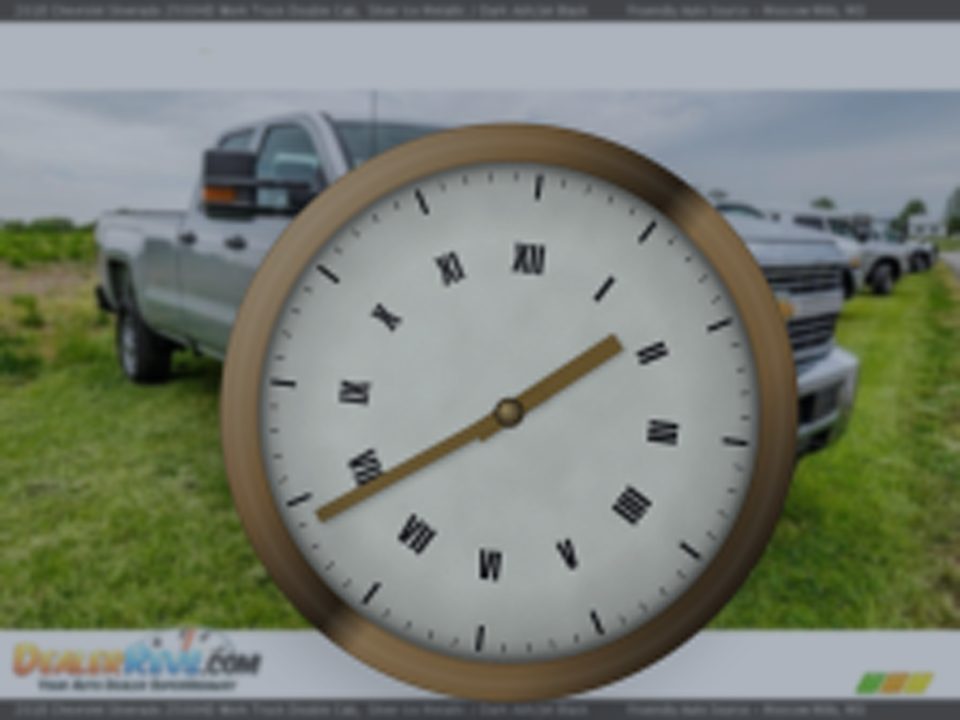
1,39
